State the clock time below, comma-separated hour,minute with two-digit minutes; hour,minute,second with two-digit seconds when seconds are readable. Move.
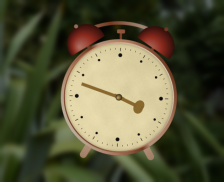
3,48
